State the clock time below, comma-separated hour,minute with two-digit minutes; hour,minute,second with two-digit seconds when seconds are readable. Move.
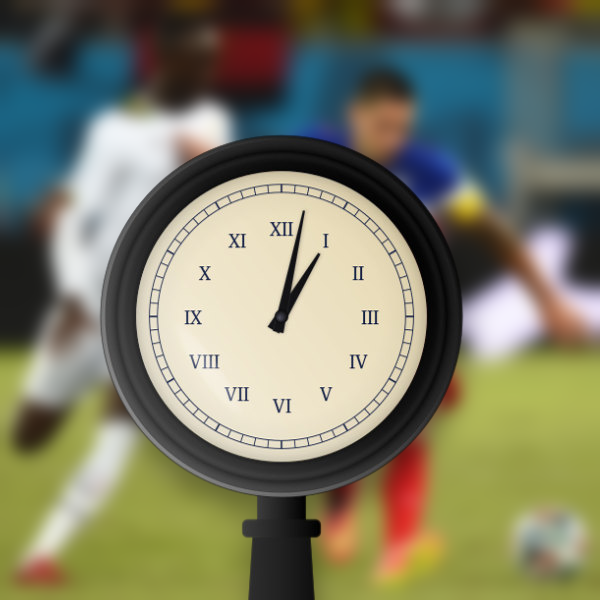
1,02
